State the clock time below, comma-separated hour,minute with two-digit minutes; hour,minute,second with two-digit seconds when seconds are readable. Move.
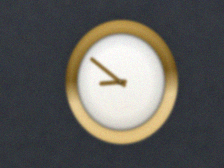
8,51
